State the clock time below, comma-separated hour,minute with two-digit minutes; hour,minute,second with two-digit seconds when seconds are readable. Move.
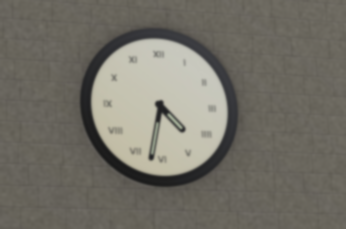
4,32
